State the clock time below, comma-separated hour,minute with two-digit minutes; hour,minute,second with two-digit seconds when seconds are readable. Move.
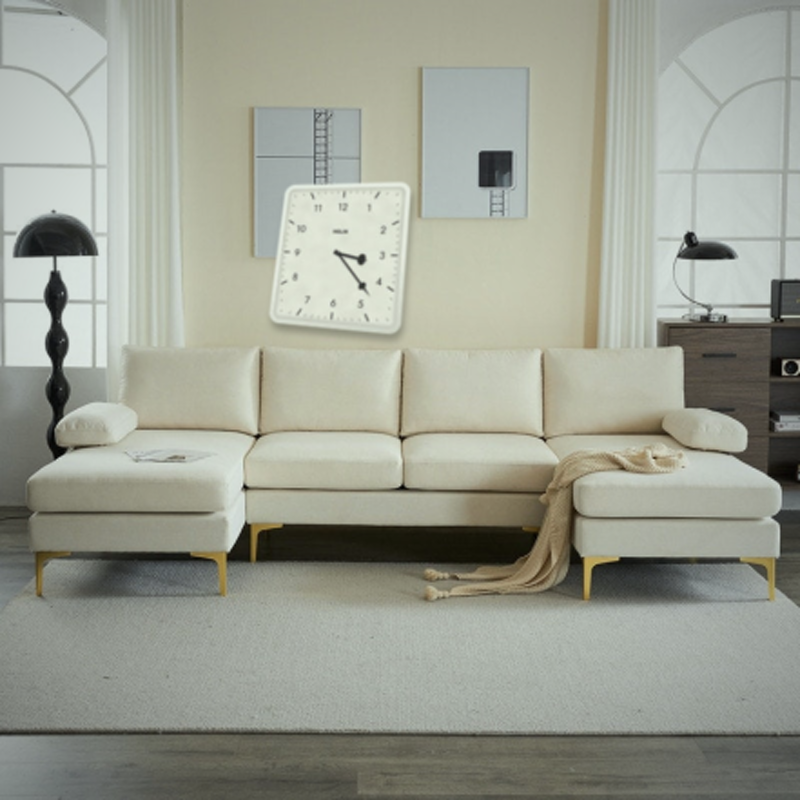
3,23
